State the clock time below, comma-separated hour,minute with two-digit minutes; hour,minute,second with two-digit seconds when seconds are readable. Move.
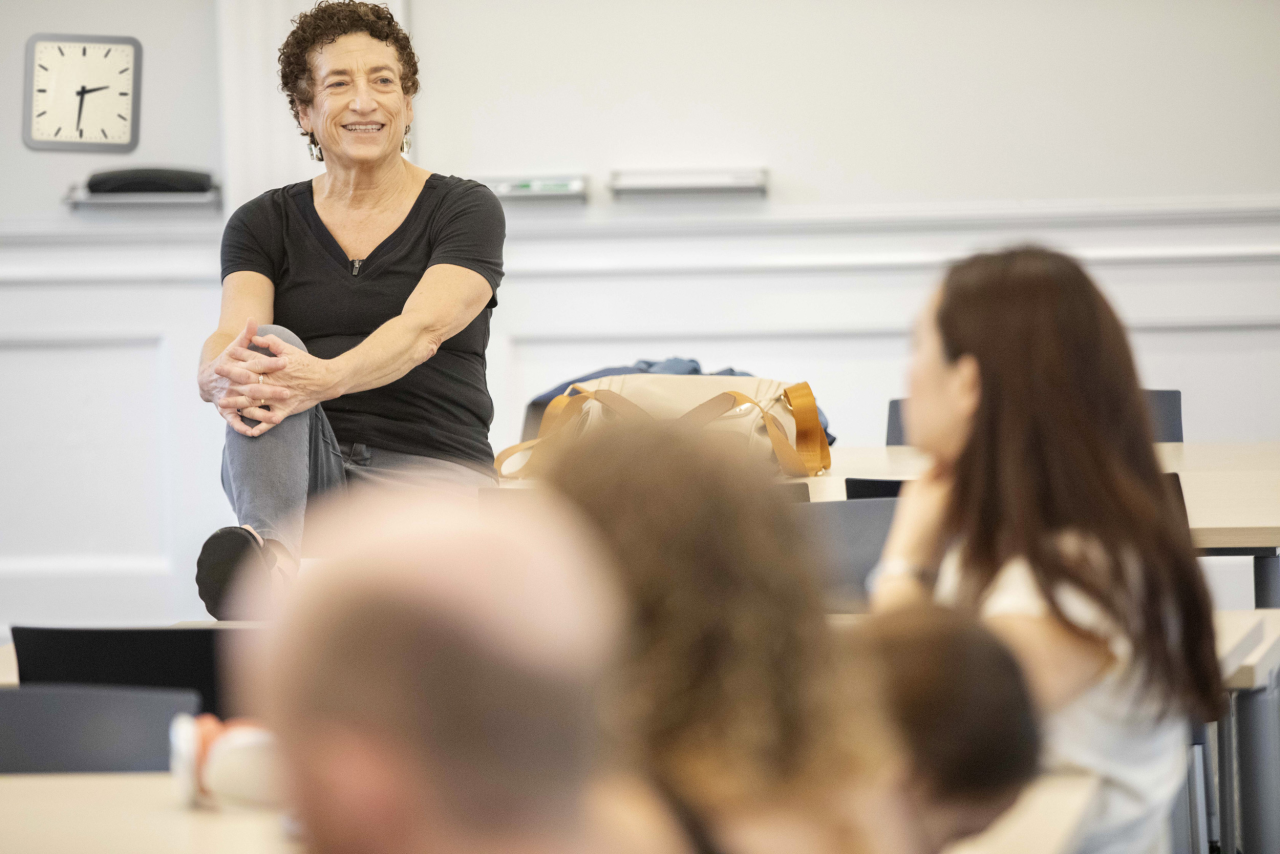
2,31
